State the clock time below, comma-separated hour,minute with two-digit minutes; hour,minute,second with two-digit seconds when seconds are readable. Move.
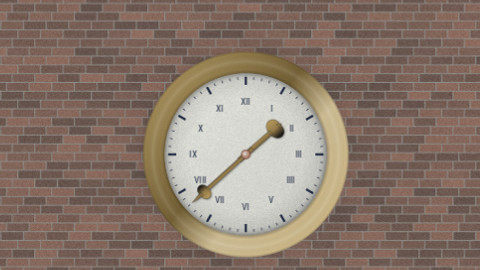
1,38
